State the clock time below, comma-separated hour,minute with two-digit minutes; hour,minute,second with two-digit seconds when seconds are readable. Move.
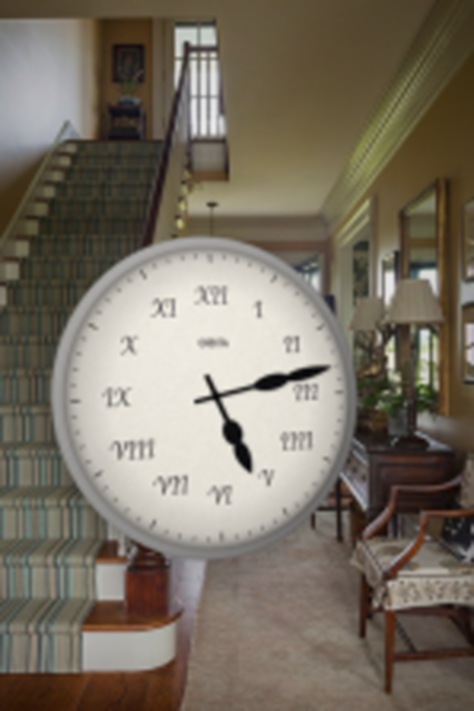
5,13
